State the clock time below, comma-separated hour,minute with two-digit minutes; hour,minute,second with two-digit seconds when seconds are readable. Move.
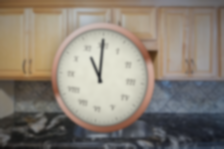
11,00
